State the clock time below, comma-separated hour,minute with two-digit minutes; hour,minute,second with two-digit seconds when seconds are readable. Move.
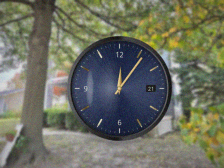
12,06
